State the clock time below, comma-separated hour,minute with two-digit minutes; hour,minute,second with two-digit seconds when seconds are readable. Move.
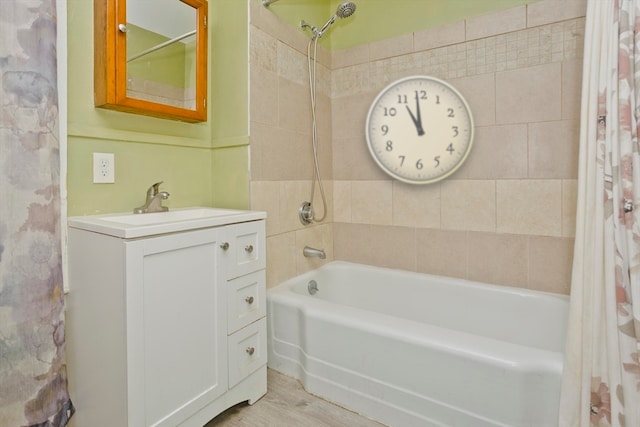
10,59
